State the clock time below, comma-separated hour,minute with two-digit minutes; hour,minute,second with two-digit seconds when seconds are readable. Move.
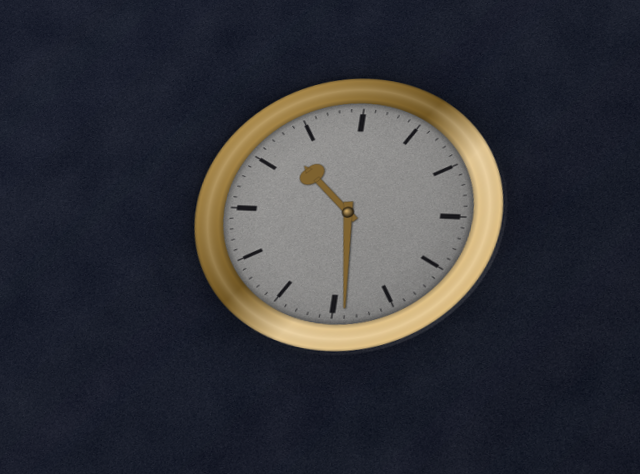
10,29
